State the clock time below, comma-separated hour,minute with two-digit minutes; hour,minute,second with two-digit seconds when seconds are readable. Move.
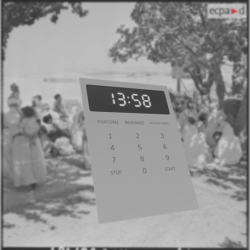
13,58
